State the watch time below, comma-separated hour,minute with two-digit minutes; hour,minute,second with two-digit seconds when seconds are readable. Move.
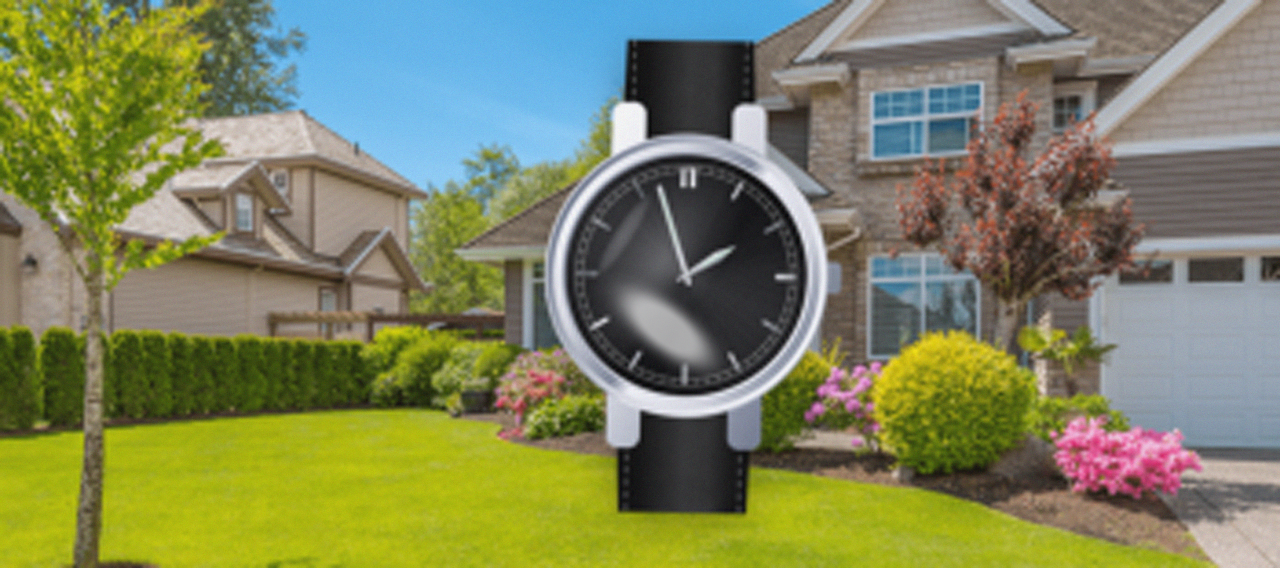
1,57
